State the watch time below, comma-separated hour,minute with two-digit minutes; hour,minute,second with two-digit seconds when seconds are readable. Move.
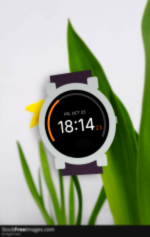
18,14
